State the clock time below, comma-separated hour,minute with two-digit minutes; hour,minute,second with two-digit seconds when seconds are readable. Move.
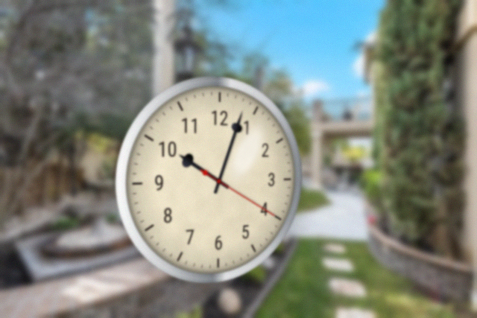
10,03,20
